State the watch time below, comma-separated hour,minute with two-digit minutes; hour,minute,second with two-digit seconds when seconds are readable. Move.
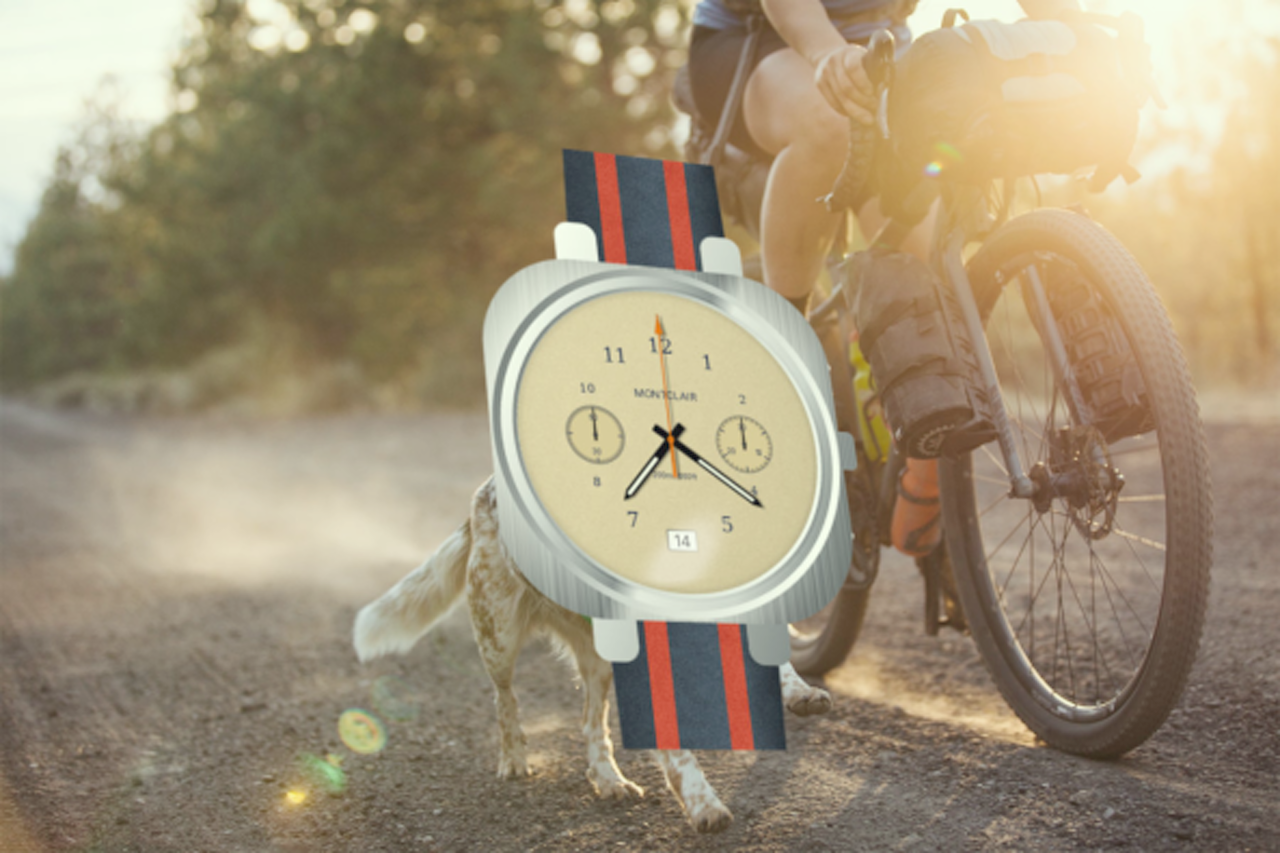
7,21
